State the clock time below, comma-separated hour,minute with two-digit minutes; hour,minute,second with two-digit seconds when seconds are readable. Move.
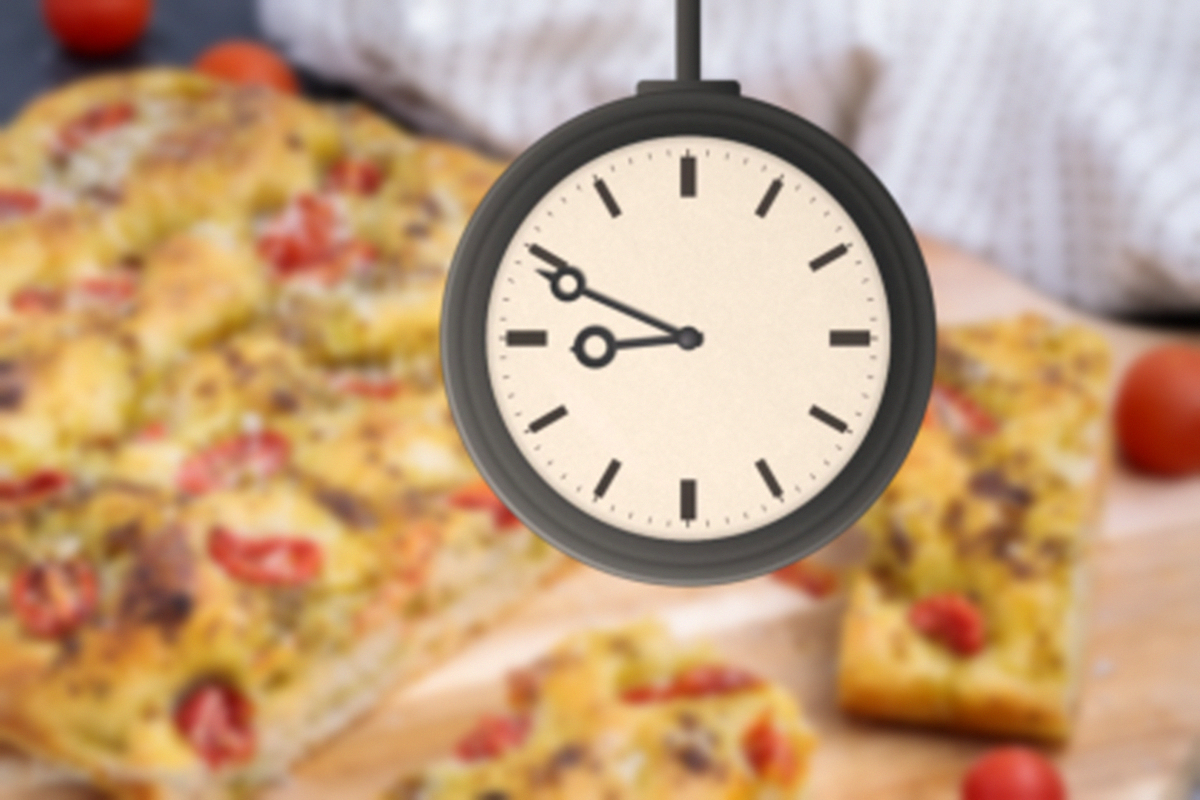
8,49
